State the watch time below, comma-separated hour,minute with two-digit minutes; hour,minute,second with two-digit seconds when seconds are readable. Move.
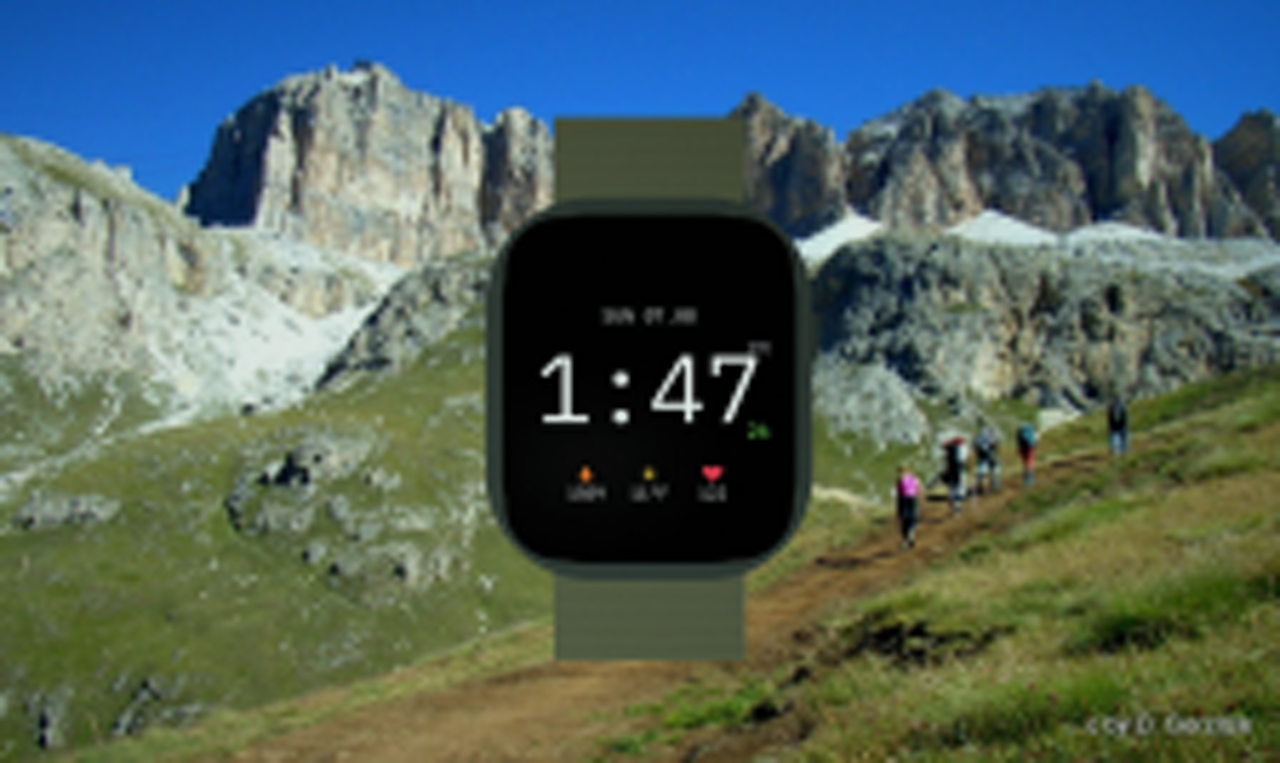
1,47
